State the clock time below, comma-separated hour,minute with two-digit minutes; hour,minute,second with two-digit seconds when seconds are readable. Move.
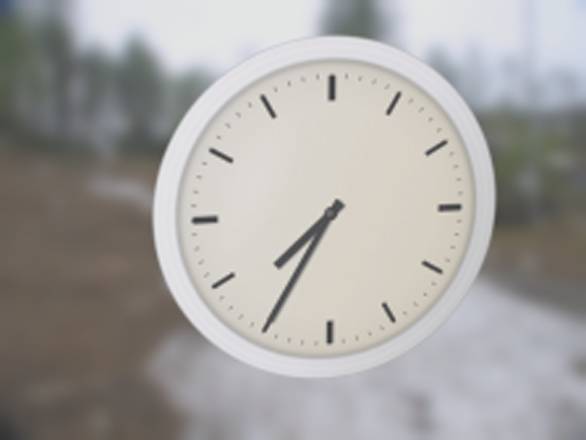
7,35
